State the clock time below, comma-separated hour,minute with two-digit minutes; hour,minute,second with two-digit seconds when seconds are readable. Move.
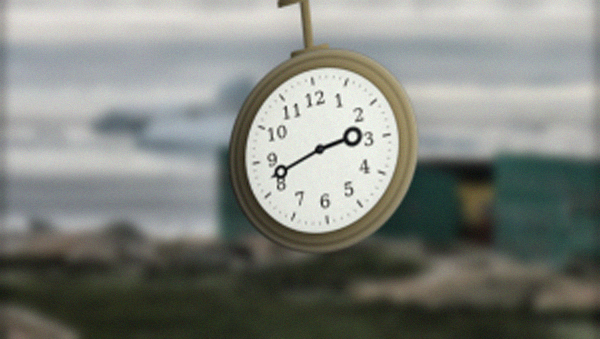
2,42
